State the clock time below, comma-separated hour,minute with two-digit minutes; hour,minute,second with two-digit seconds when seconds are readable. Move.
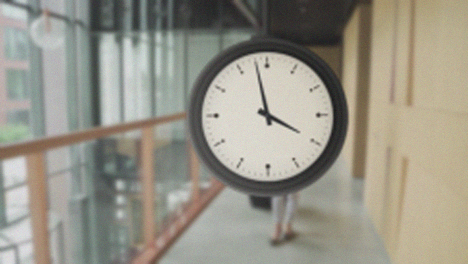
3,58
